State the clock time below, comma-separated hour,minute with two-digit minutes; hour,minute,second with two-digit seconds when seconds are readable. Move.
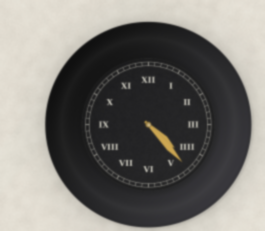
4,23
